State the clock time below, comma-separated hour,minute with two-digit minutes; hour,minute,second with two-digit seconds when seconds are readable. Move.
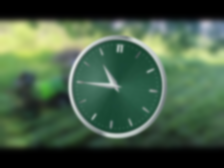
10,45
